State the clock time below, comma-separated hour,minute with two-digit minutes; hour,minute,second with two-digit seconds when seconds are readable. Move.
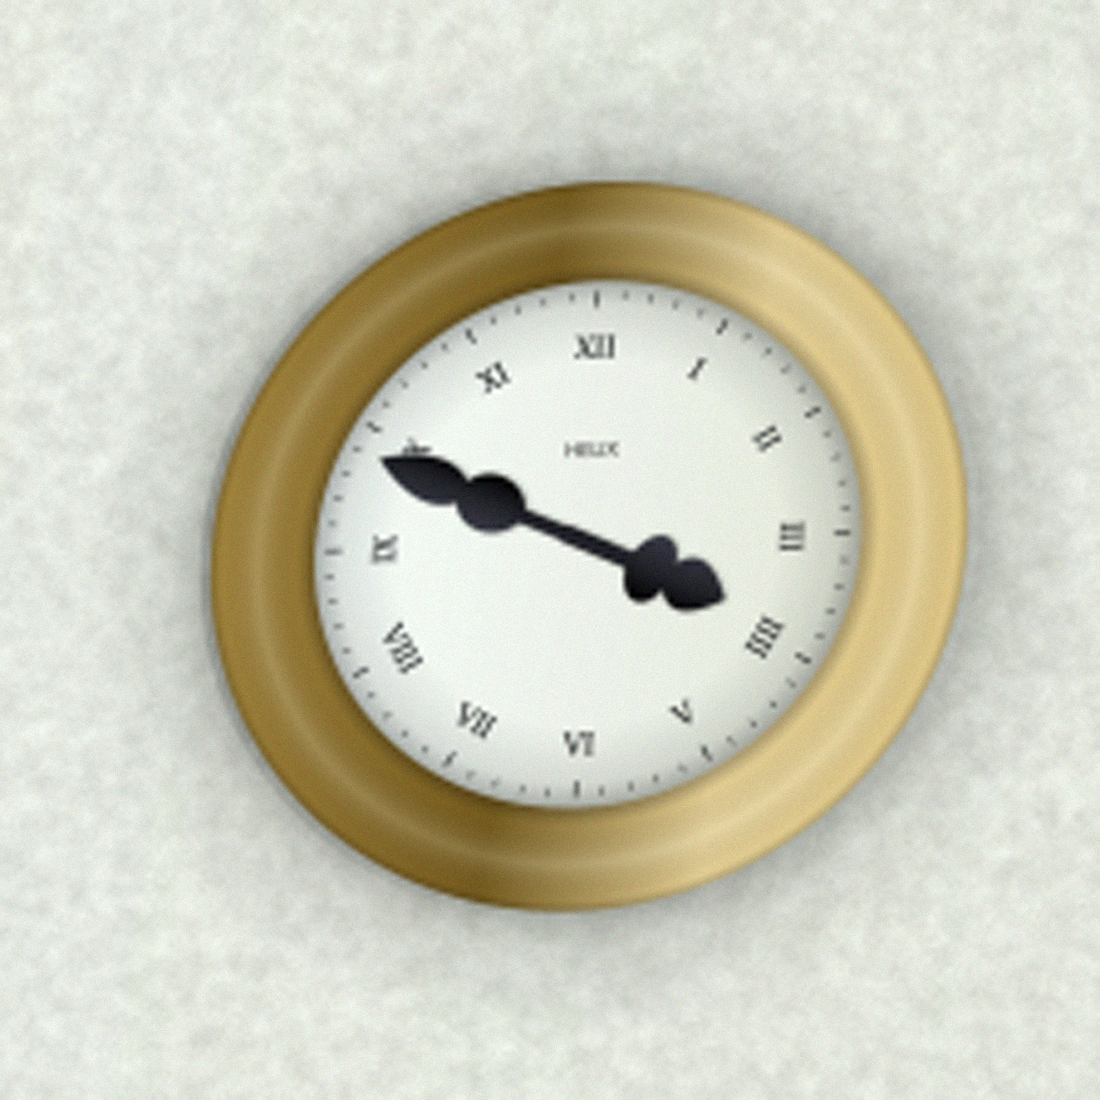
3,49
